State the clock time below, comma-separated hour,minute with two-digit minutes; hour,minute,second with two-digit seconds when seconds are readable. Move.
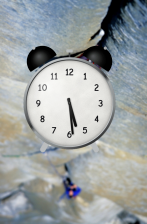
5,29
